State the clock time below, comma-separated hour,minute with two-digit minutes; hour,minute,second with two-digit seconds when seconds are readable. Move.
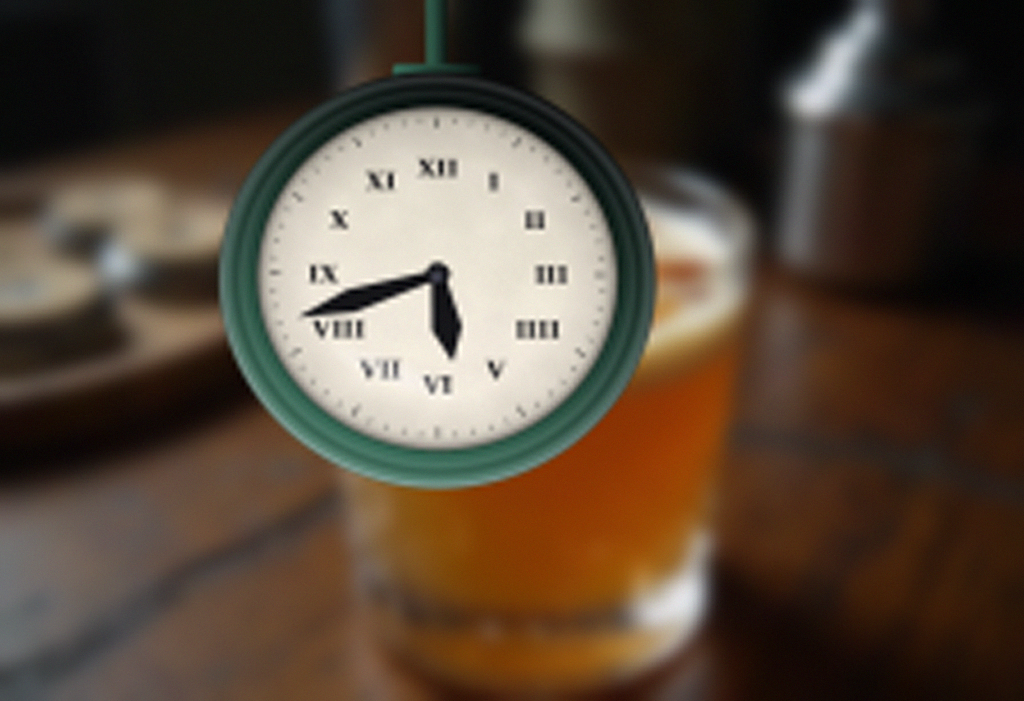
5,42
